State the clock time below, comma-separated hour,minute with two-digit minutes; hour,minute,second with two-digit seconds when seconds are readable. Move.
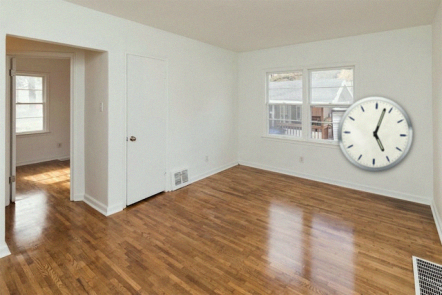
5,03
